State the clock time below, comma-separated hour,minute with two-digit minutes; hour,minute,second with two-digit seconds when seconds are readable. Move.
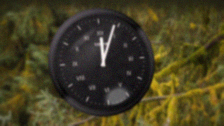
12,04
